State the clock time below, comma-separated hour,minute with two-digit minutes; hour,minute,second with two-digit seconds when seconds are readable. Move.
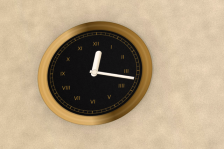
12,17
